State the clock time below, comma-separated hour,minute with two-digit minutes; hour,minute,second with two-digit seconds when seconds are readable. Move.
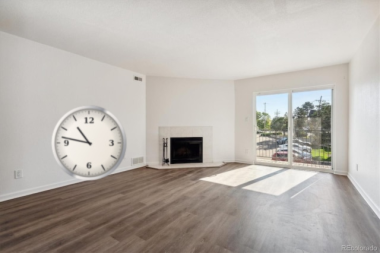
10,47
